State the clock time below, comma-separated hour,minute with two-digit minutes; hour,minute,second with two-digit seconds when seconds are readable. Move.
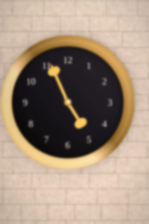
4,56
